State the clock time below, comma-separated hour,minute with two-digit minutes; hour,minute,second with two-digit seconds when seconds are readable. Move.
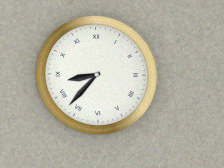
8,37
